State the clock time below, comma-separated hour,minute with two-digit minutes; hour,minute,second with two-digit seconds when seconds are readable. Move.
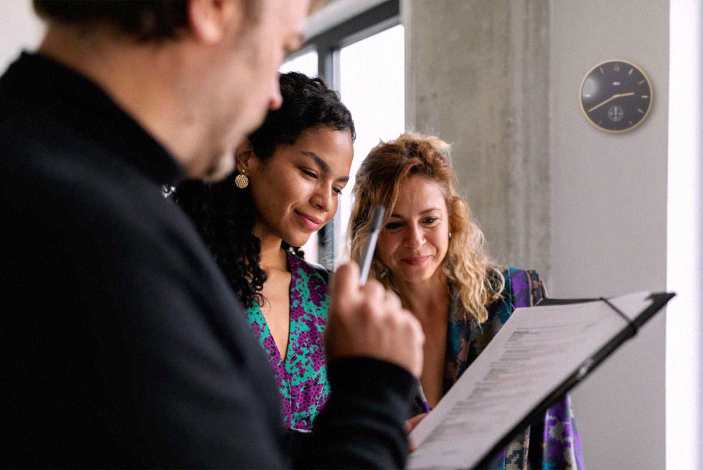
2,40
